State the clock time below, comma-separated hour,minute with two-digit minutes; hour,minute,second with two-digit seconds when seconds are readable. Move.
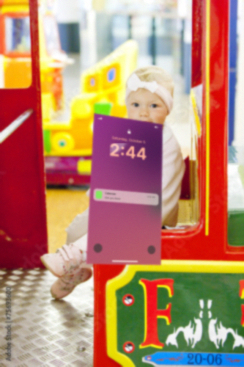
2,44
